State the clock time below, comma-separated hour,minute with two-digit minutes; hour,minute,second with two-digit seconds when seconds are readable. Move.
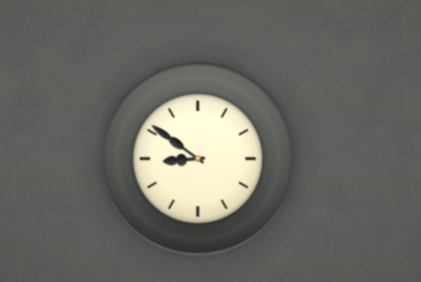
8,51
